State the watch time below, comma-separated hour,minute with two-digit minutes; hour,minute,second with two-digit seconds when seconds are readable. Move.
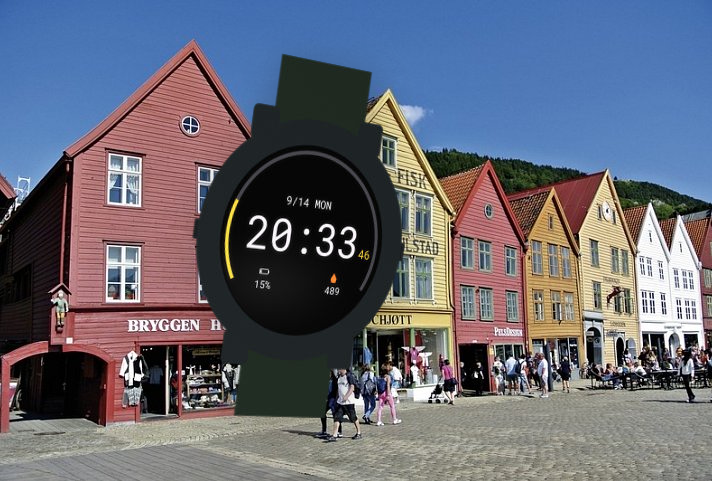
20,33,46
